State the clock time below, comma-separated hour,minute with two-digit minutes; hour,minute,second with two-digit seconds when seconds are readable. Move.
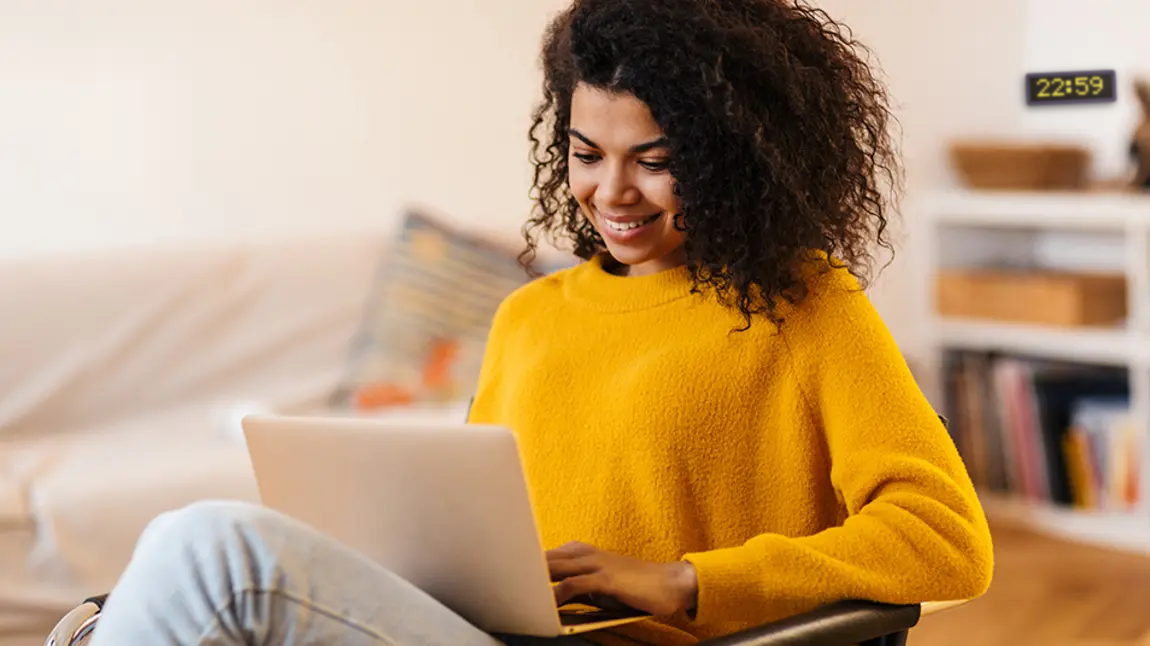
22,59
